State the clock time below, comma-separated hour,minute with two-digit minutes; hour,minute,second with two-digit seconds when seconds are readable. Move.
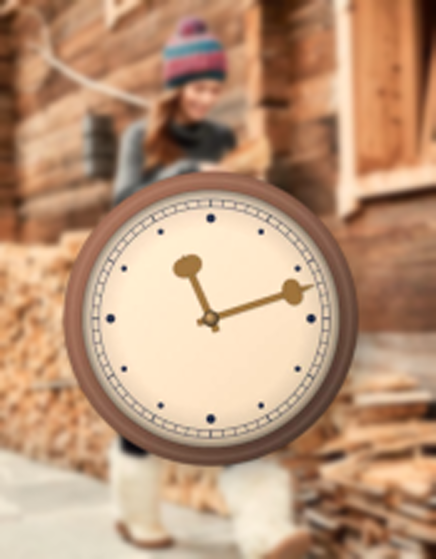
11,12
